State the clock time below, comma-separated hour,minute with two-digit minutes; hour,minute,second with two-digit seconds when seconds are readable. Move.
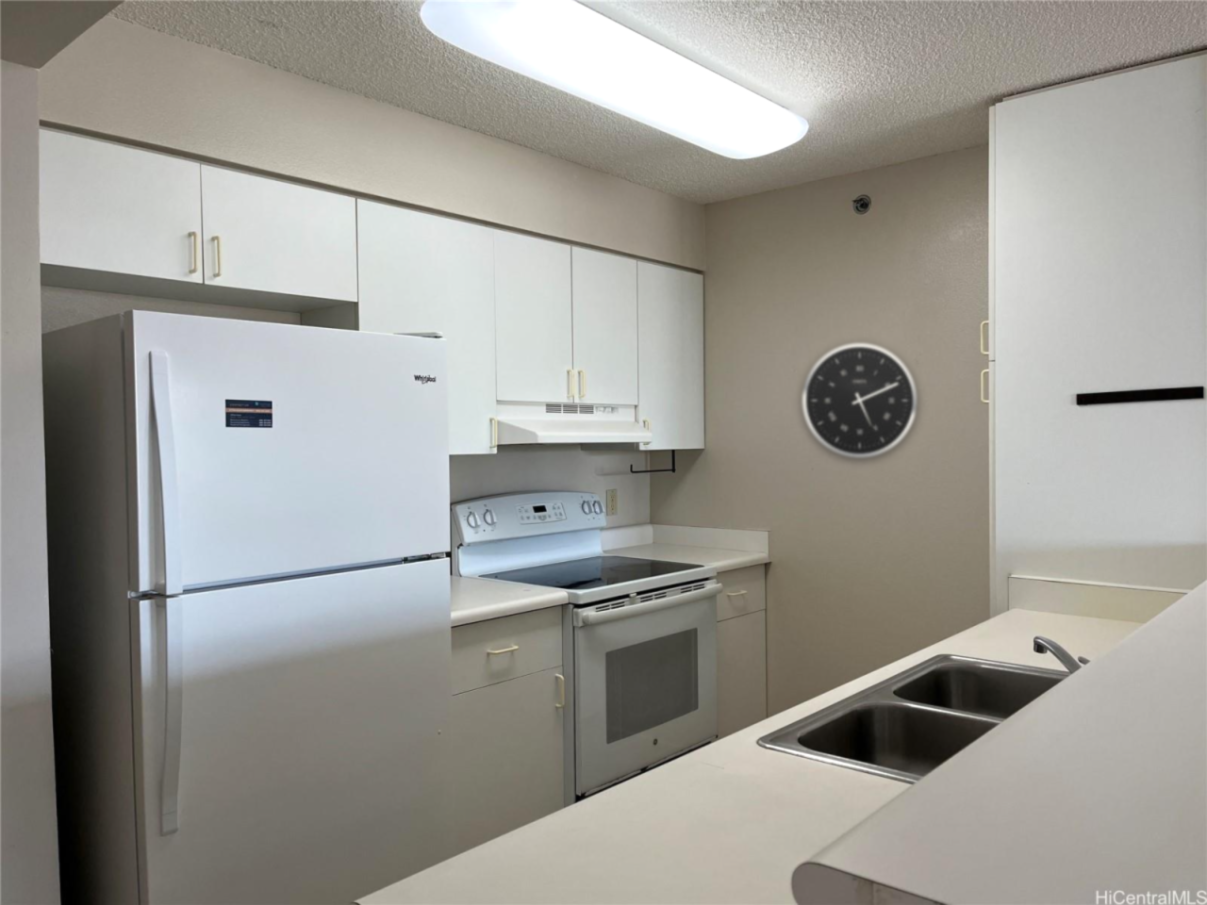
5,11
